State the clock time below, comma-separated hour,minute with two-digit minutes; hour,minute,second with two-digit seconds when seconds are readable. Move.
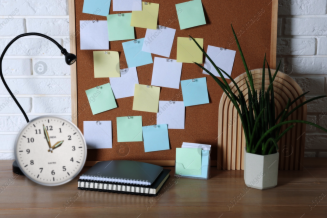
1,58
